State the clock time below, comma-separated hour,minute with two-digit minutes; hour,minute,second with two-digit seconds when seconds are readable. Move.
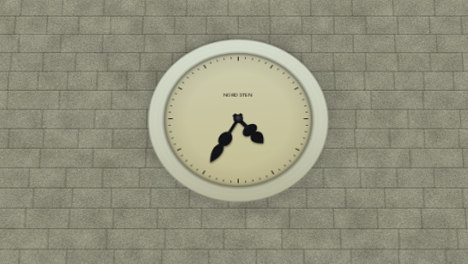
4,35
